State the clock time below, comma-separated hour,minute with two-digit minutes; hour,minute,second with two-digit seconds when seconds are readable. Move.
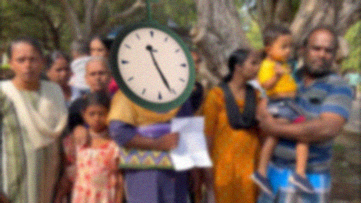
11,26
